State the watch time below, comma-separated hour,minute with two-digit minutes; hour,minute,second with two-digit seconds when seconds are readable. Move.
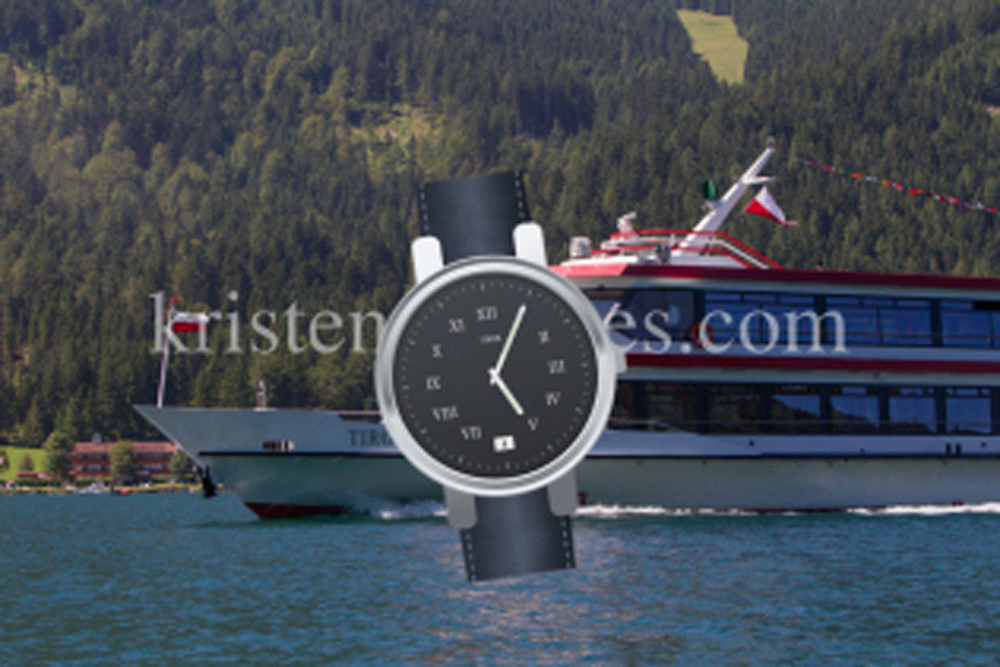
5,05
